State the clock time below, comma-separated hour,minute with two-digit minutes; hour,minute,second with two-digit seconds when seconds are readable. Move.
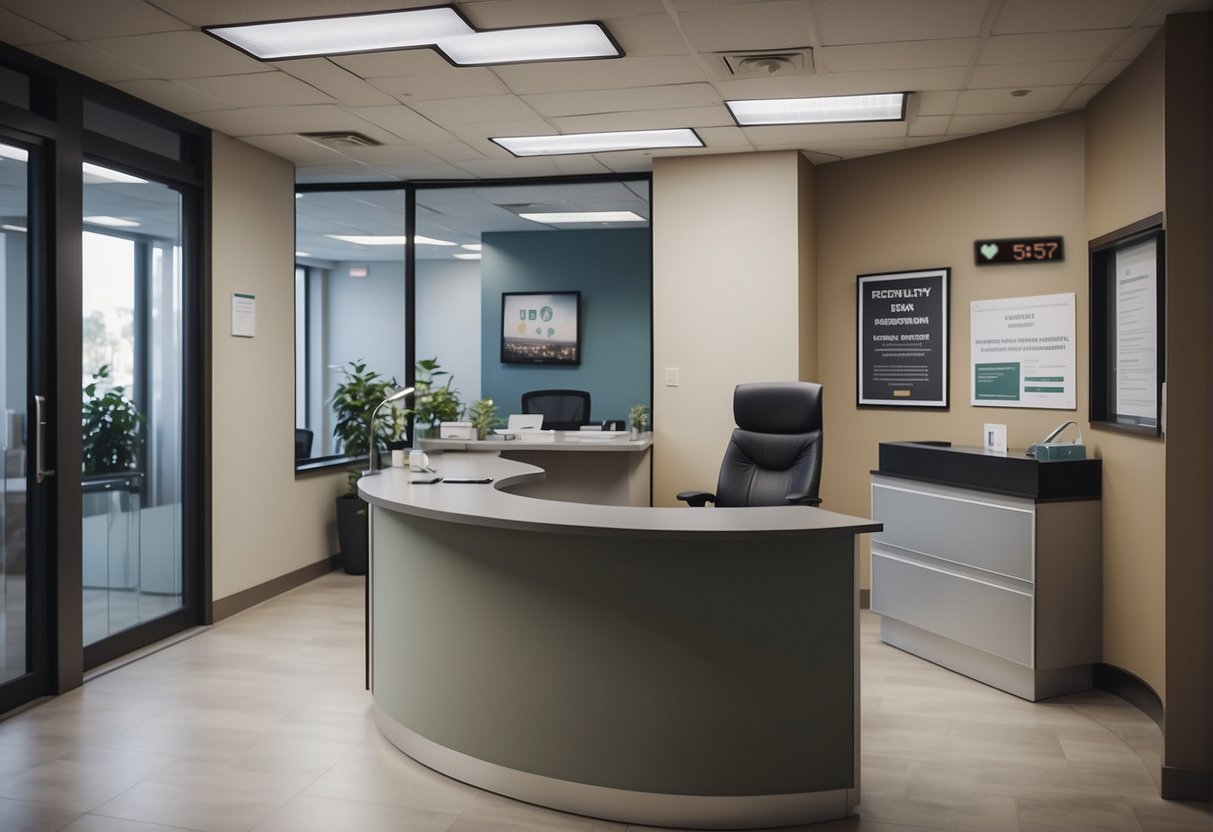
5,57
